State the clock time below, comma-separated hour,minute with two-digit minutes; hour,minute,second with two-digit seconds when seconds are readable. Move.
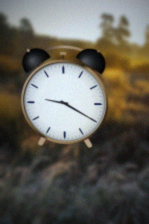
9,20
